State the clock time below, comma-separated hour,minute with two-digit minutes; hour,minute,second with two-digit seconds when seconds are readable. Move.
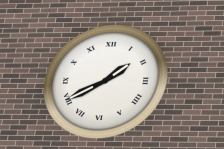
1,40
